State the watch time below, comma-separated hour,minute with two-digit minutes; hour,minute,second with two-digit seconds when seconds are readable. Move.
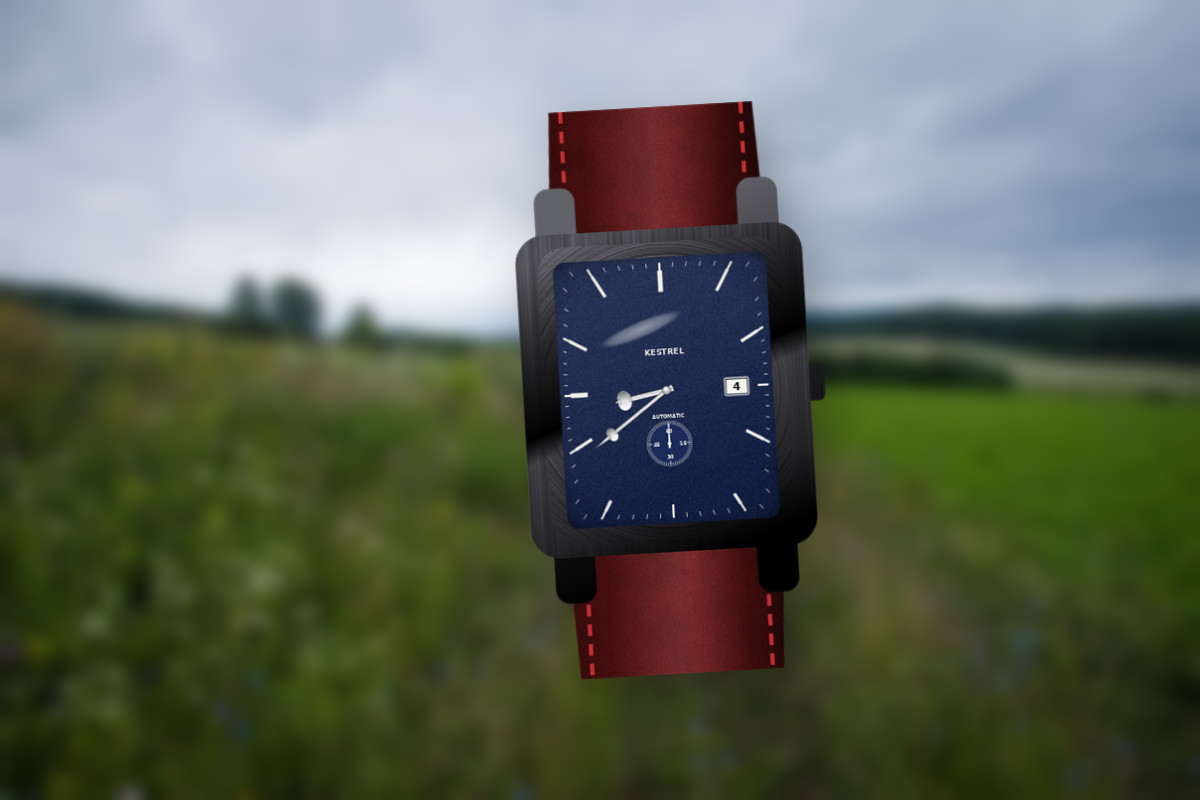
8,39
